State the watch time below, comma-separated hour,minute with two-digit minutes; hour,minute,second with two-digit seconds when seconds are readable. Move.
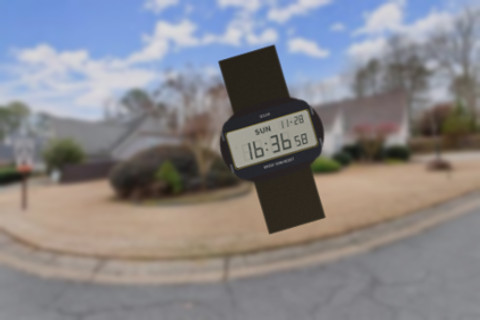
16,36,58
